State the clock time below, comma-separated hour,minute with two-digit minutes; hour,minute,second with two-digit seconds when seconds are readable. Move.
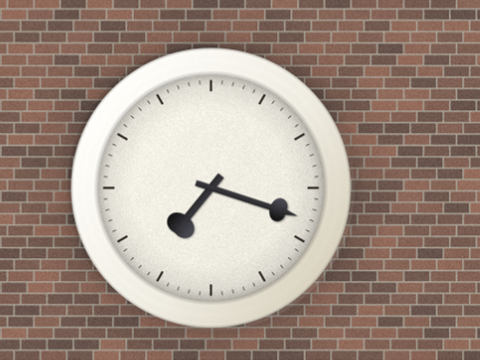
7,18
